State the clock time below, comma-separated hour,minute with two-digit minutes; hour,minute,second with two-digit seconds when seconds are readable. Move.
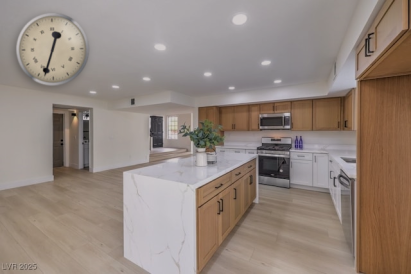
12,33
